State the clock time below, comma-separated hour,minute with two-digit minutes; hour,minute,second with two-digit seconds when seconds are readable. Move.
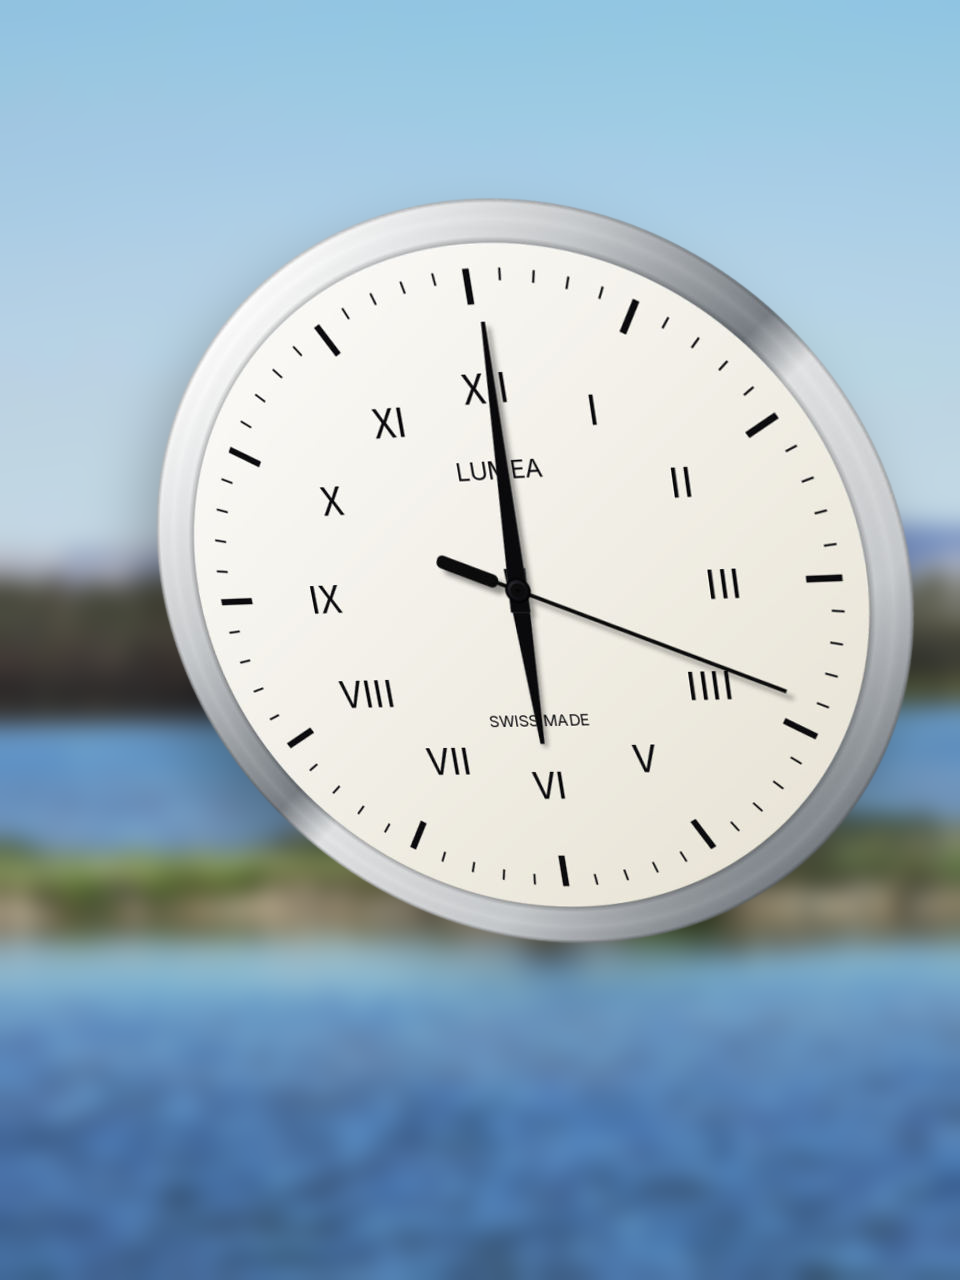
6,00,19
